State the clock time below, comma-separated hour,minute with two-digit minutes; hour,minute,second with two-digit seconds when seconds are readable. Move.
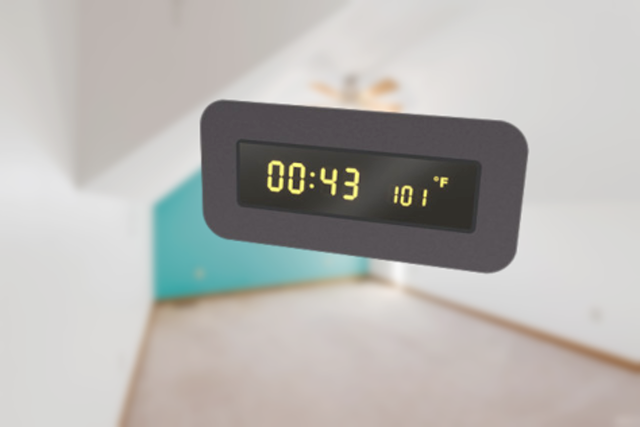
0,43
